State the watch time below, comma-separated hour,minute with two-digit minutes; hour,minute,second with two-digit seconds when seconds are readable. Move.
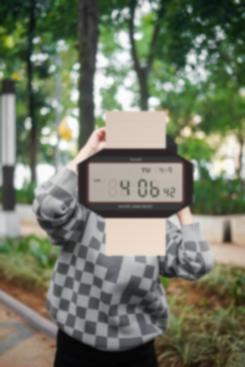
4,06
